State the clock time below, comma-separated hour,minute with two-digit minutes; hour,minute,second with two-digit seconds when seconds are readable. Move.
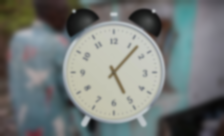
5,07
